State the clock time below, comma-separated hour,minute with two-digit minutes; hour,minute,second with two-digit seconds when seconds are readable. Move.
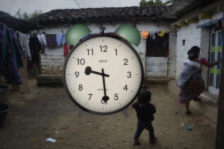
9,29
